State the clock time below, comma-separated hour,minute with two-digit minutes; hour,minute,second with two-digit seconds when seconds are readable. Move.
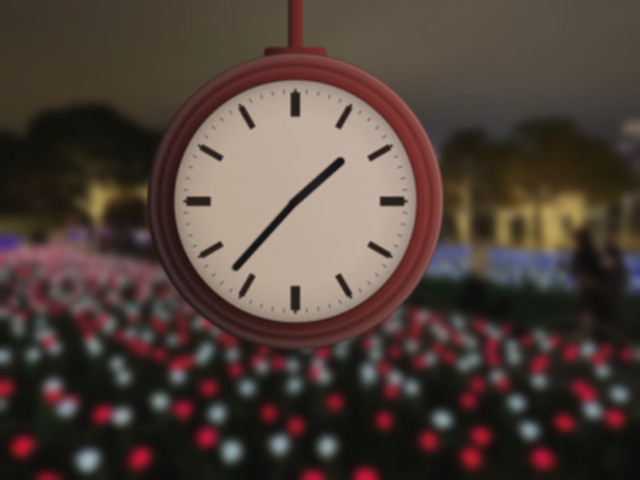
1,37
